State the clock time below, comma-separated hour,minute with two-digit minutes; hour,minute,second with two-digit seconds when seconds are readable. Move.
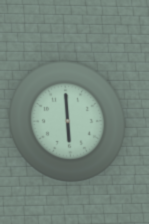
6,00
